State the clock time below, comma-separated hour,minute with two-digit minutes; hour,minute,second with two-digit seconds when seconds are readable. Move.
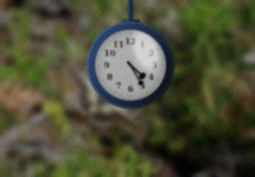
4,25
